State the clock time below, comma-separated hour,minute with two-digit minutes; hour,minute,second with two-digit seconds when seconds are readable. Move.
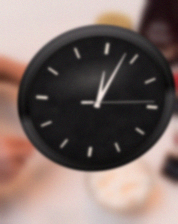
12,03,14
